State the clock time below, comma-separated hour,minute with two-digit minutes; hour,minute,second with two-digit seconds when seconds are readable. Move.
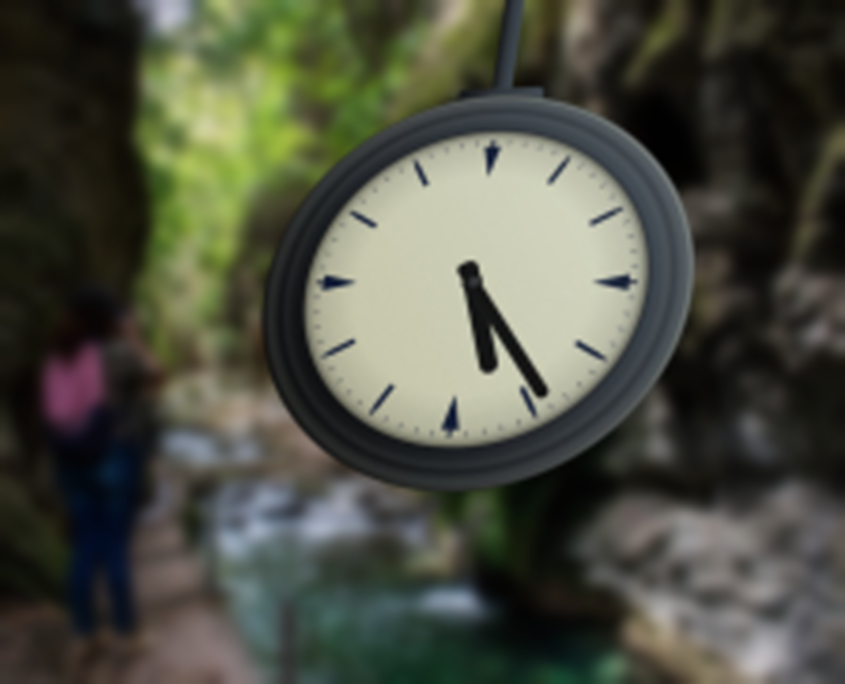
5,24
